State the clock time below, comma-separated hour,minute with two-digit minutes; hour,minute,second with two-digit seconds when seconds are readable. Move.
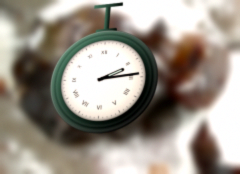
2,14
